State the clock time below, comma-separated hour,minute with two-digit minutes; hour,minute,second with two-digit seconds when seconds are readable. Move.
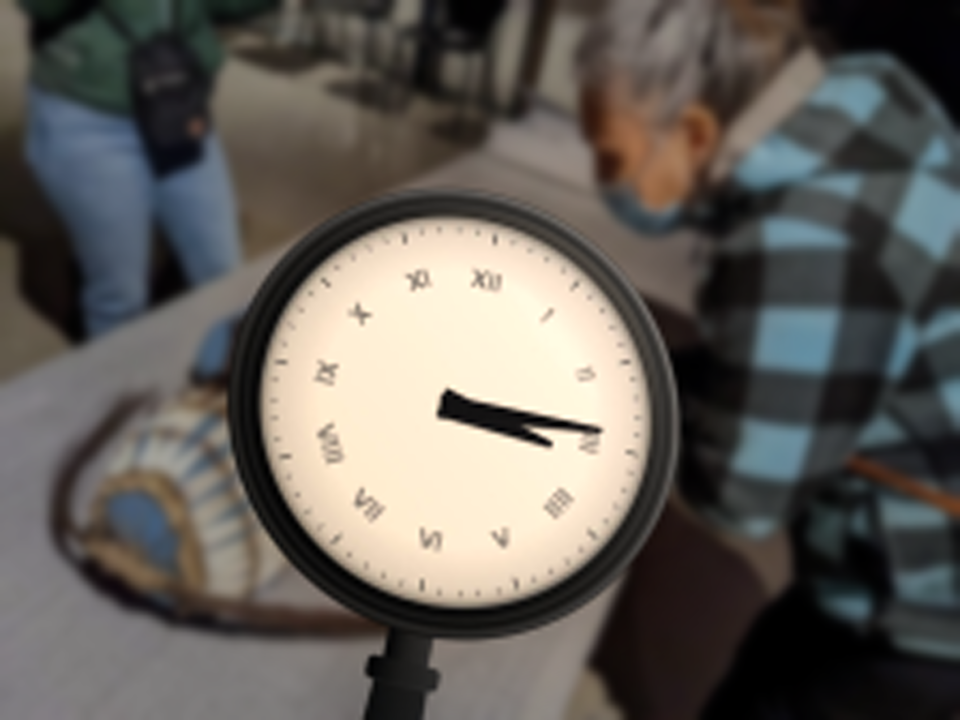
3,14
